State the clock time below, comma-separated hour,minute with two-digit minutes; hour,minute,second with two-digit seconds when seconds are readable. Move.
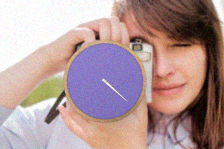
4,22
